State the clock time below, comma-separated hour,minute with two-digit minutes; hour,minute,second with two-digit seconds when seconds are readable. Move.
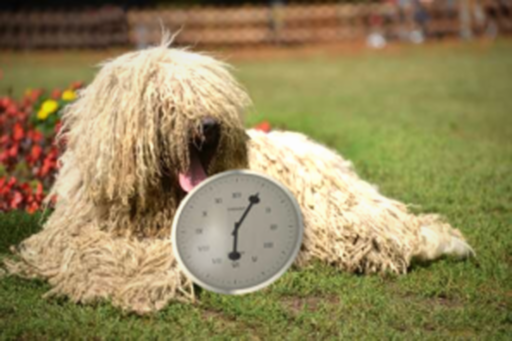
6,05
